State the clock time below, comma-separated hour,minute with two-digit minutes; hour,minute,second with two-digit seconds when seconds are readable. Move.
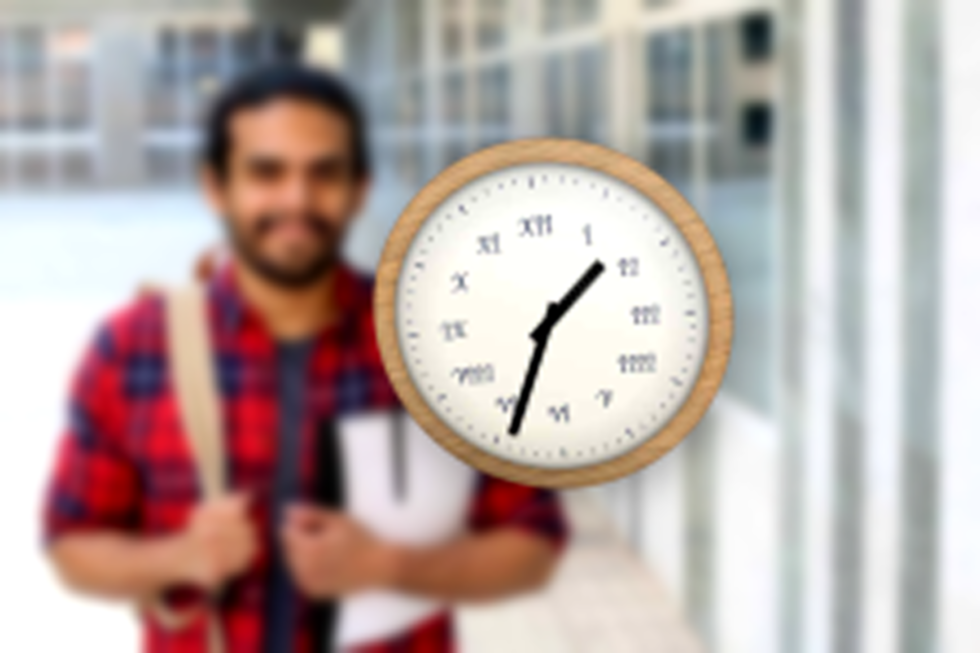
1,34
